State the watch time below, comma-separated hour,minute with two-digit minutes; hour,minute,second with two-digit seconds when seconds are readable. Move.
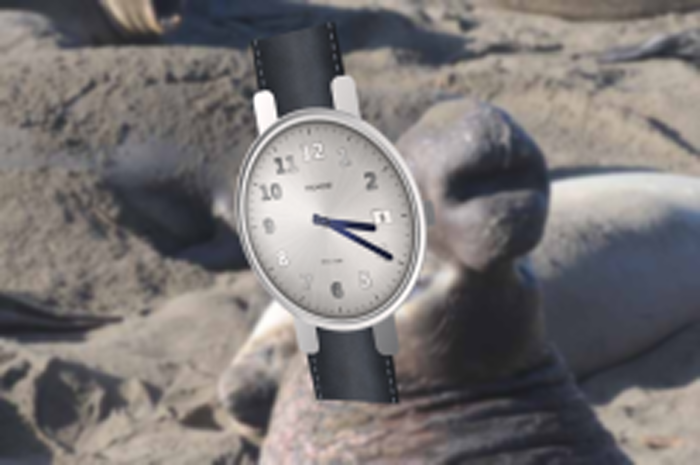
3,20
